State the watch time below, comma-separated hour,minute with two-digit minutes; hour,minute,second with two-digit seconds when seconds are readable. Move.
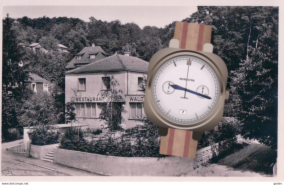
9,17
